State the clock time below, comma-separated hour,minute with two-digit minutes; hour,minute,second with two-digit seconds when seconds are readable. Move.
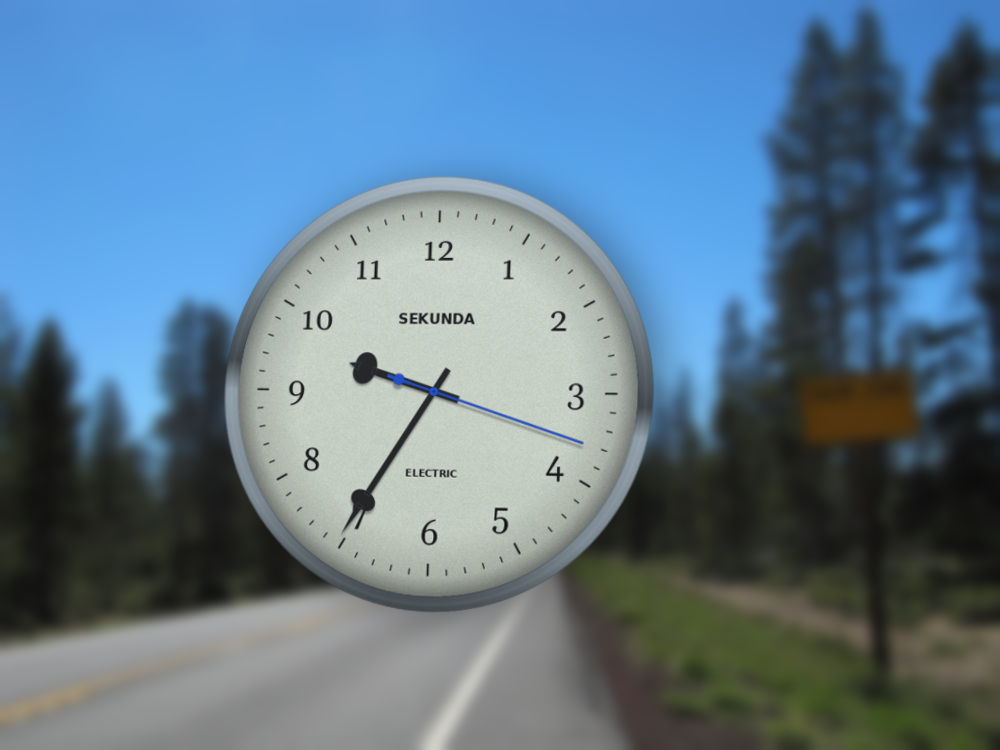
9,35,18
